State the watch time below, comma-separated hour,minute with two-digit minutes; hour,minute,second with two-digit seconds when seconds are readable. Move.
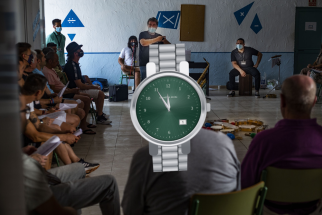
11,55
